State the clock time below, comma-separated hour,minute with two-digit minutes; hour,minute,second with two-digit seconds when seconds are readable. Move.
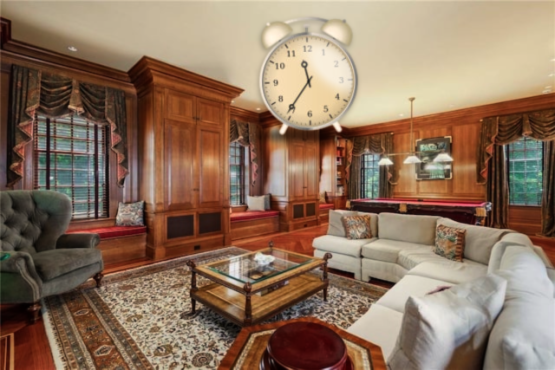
11,36
